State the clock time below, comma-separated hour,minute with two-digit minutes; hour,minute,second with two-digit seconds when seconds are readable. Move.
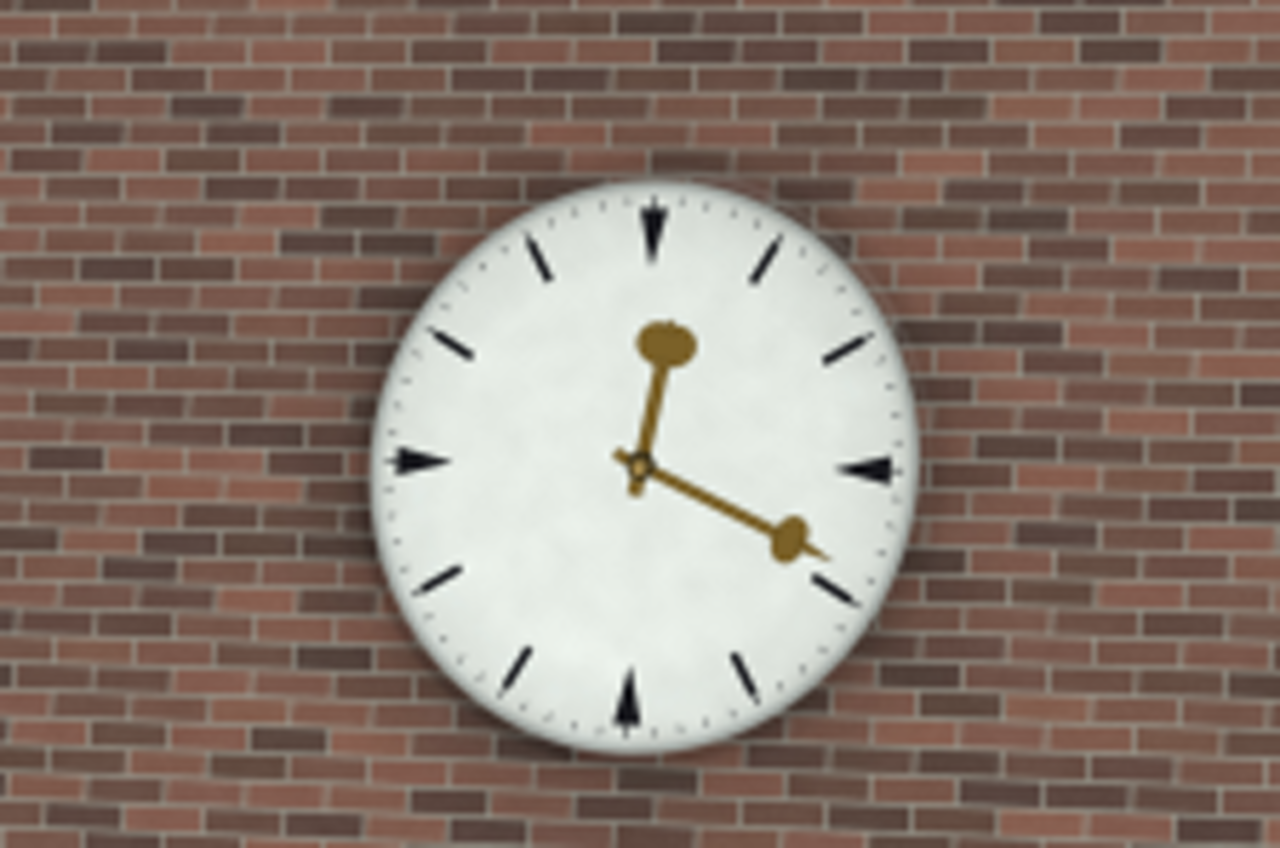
12,19
